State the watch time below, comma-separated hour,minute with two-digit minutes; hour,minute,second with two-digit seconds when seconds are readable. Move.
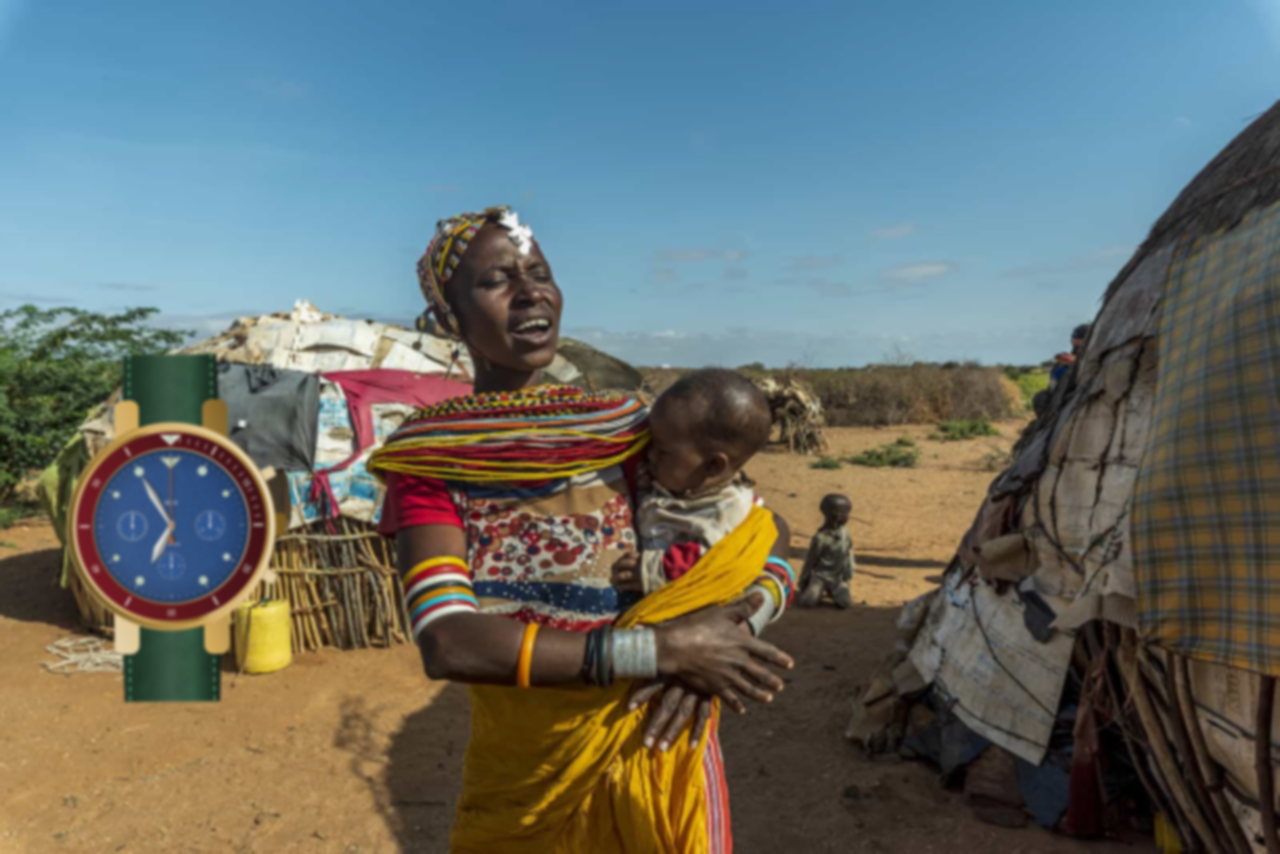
6,55
